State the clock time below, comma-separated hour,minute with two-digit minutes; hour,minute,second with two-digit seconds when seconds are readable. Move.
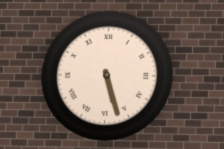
5,27
